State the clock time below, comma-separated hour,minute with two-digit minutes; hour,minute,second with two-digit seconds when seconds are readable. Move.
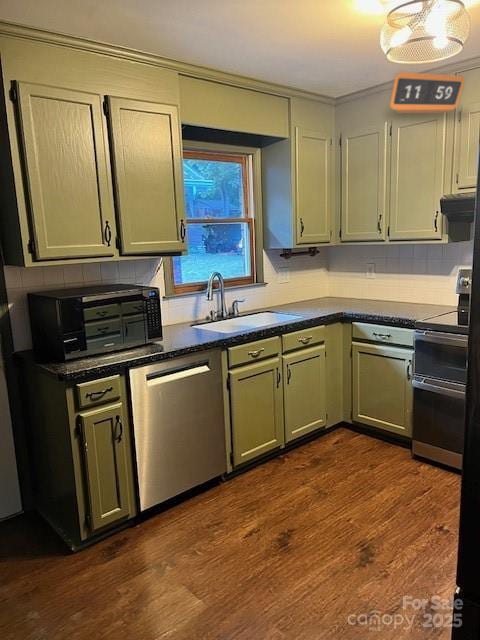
11,59
